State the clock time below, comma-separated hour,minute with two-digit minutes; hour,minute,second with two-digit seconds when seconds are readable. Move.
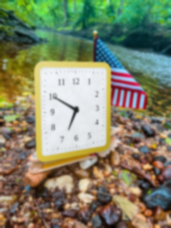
6,50
